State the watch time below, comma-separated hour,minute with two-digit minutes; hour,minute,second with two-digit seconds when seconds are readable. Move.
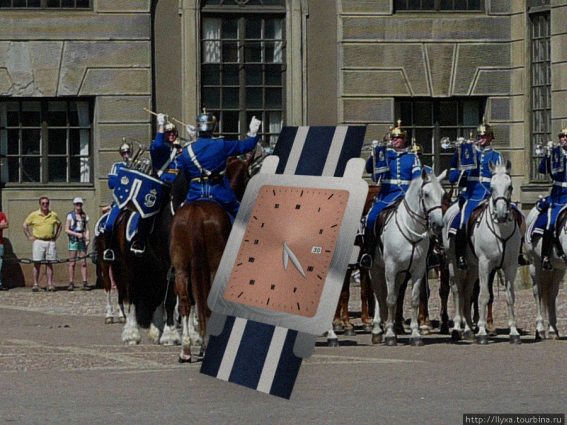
5,22
